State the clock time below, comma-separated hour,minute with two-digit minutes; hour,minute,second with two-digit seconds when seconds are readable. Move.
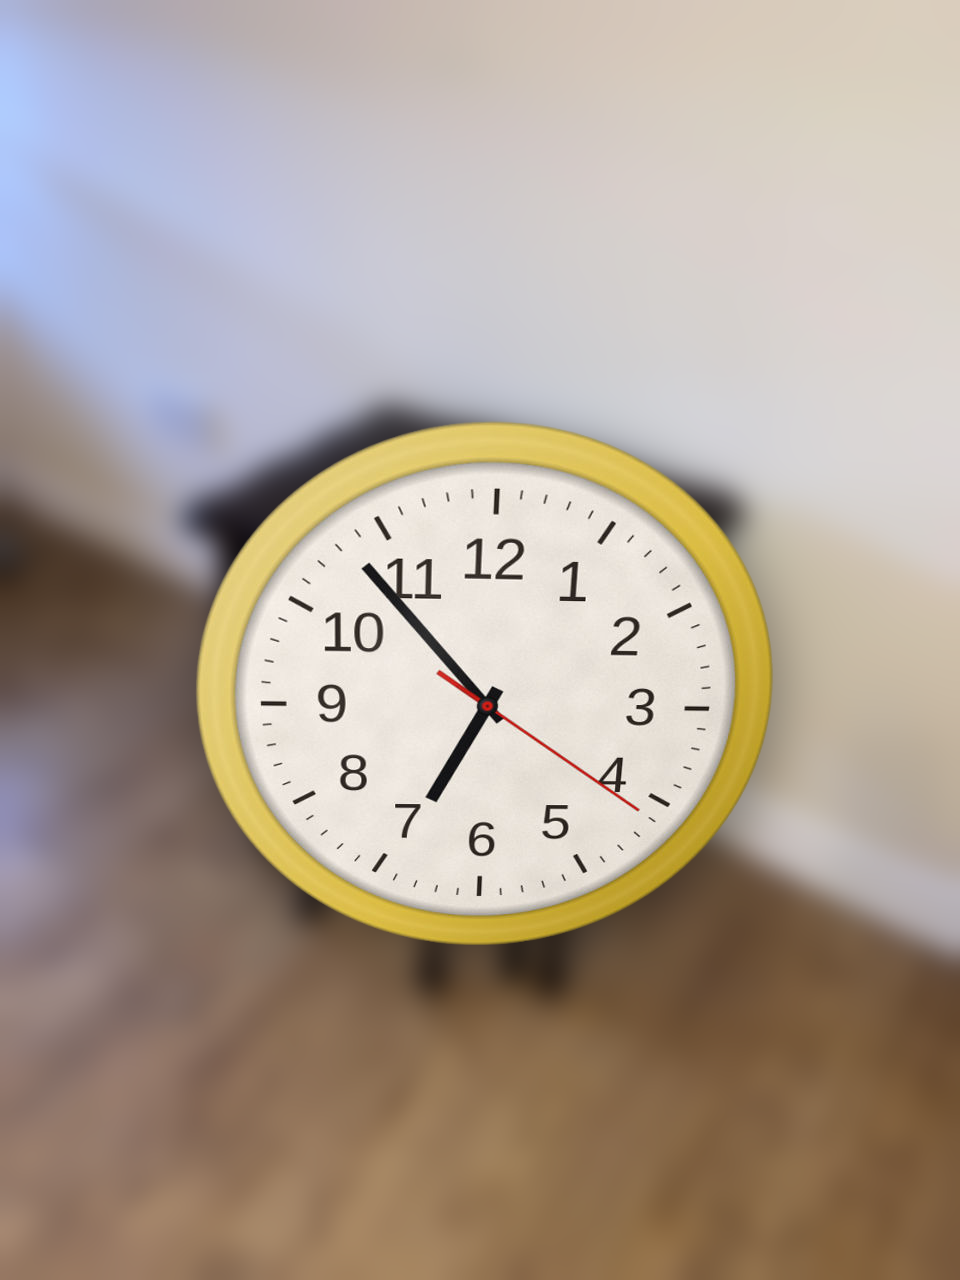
6,53,21
